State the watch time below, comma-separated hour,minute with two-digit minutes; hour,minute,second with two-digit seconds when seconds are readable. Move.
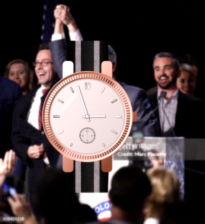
2,57
